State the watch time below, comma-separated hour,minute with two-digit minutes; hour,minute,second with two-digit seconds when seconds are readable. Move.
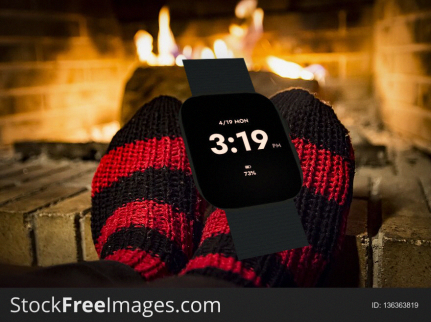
3,19
